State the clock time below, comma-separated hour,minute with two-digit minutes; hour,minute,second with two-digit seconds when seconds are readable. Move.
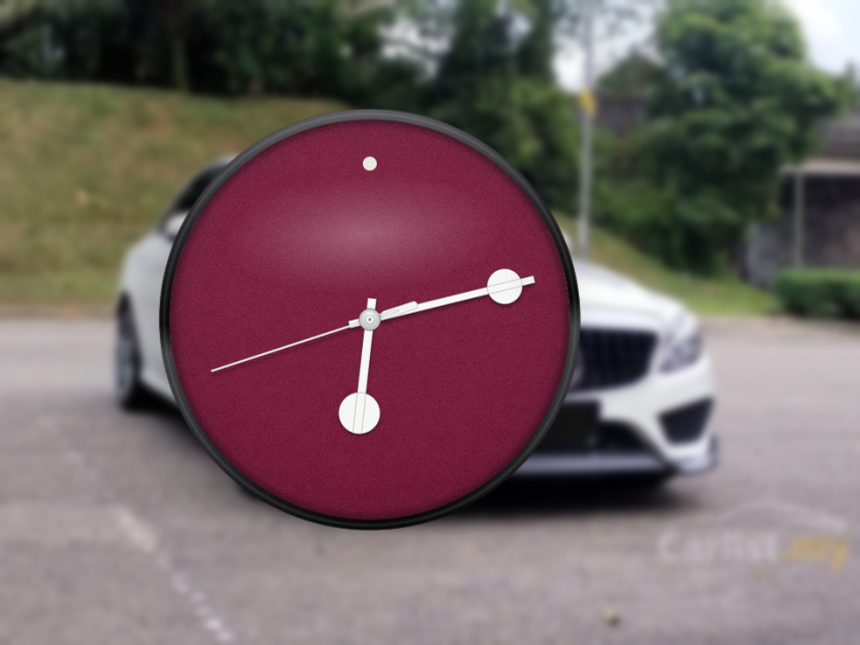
6,12,42
